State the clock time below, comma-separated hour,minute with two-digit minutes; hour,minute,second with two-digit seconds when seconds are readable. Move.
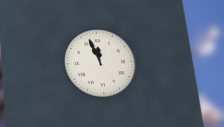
11,57
